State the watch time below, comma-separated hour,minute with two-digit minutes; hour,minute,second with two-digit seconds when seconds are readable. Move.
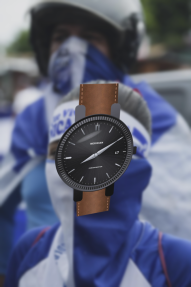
8,10
